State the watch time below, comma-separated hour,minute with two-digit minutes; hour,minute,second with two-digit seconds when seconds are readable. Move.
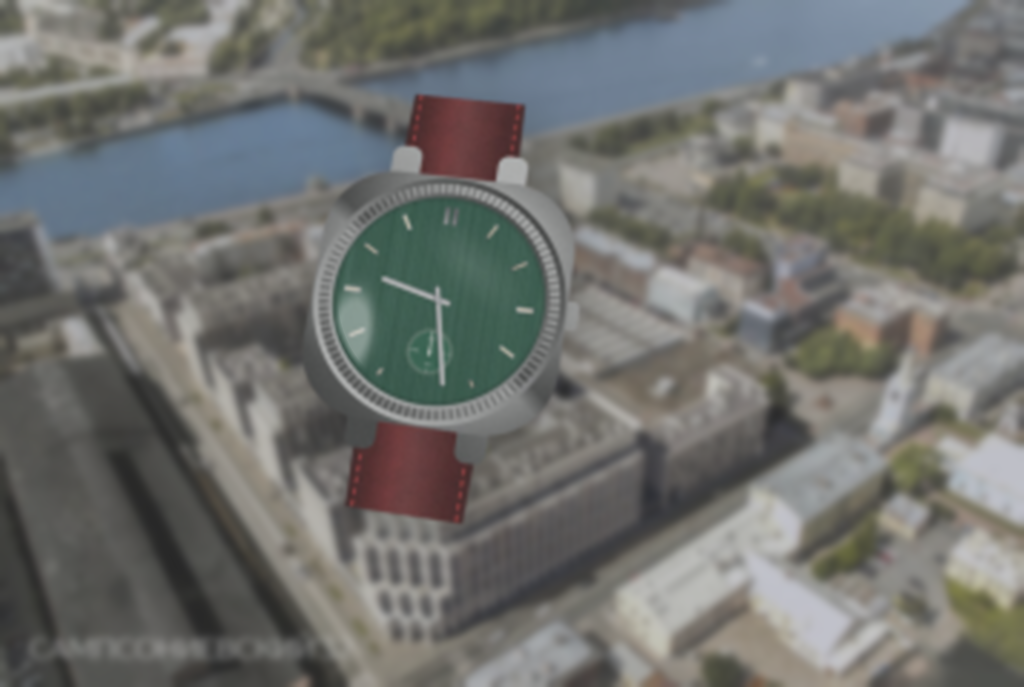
9,28
